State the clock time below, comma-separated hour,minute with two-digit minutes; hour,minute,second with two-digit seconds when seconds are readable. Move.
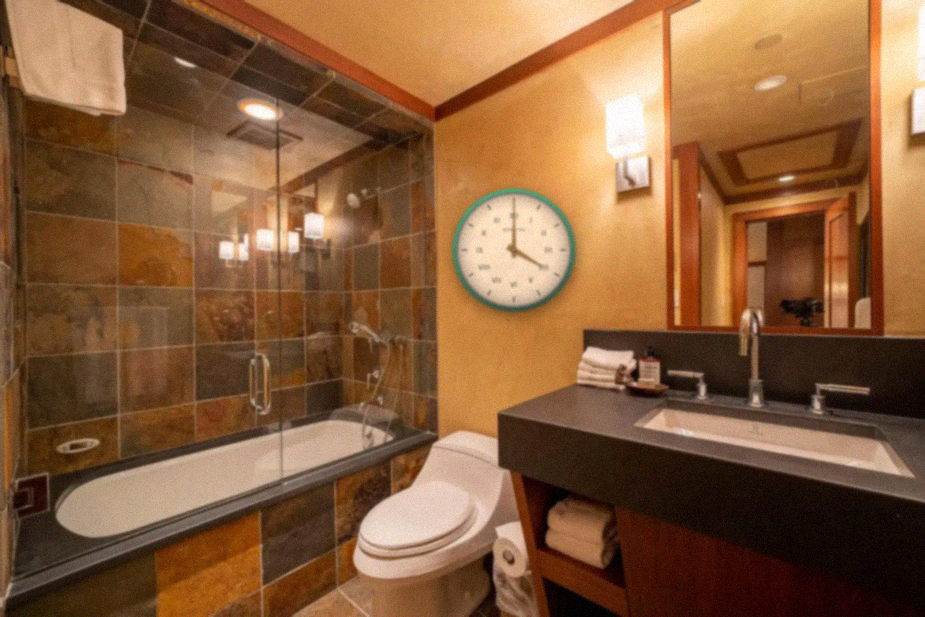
4,00
